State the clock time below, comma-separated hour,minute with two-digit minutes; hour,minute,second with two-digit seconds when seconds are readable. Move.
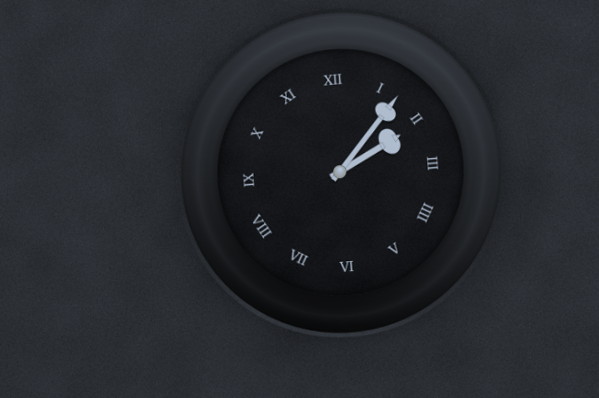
2,07
